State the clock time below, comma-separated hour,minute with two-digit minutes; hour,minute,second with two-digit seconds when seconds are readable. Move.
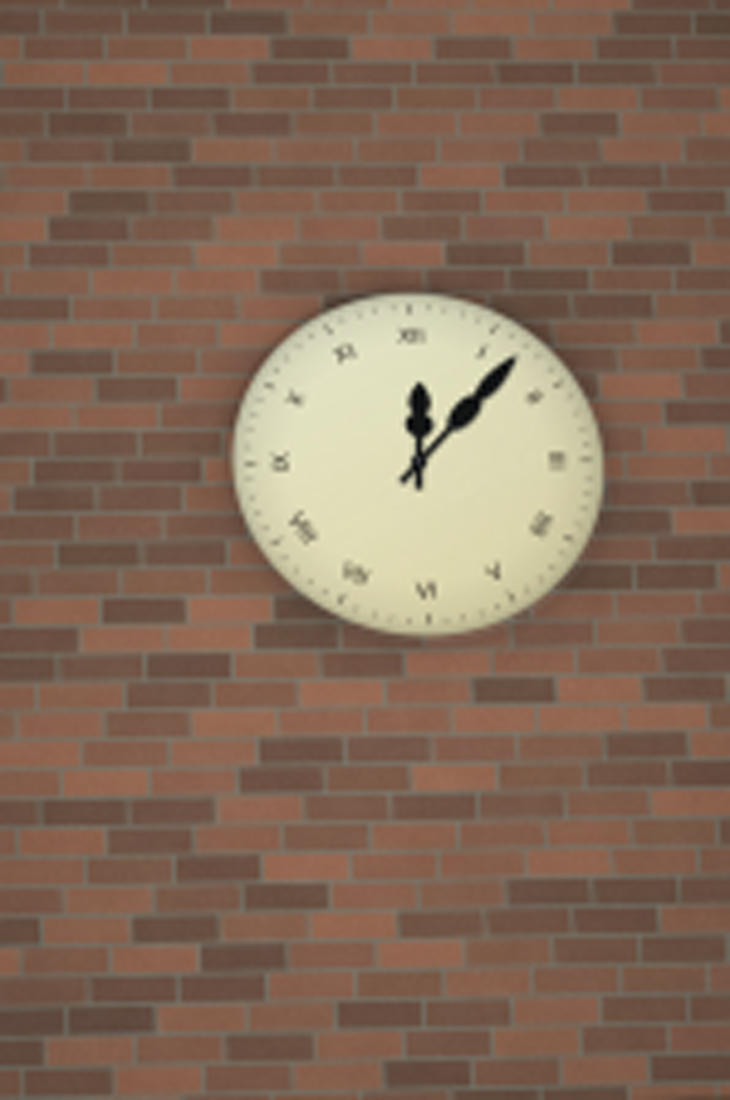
12,07
